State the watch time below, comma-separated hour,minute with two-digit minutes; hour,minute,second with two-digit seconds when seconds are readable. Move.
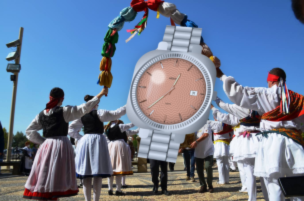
12,37
